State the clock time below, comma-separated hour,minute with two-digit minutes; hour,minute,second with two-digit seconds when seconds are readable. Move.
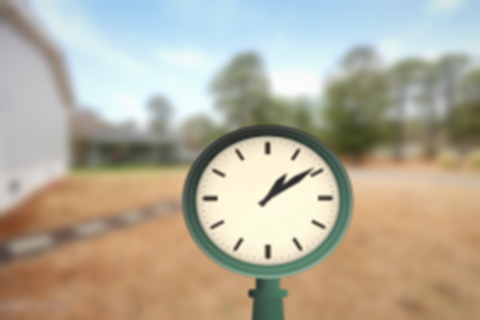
1,09
